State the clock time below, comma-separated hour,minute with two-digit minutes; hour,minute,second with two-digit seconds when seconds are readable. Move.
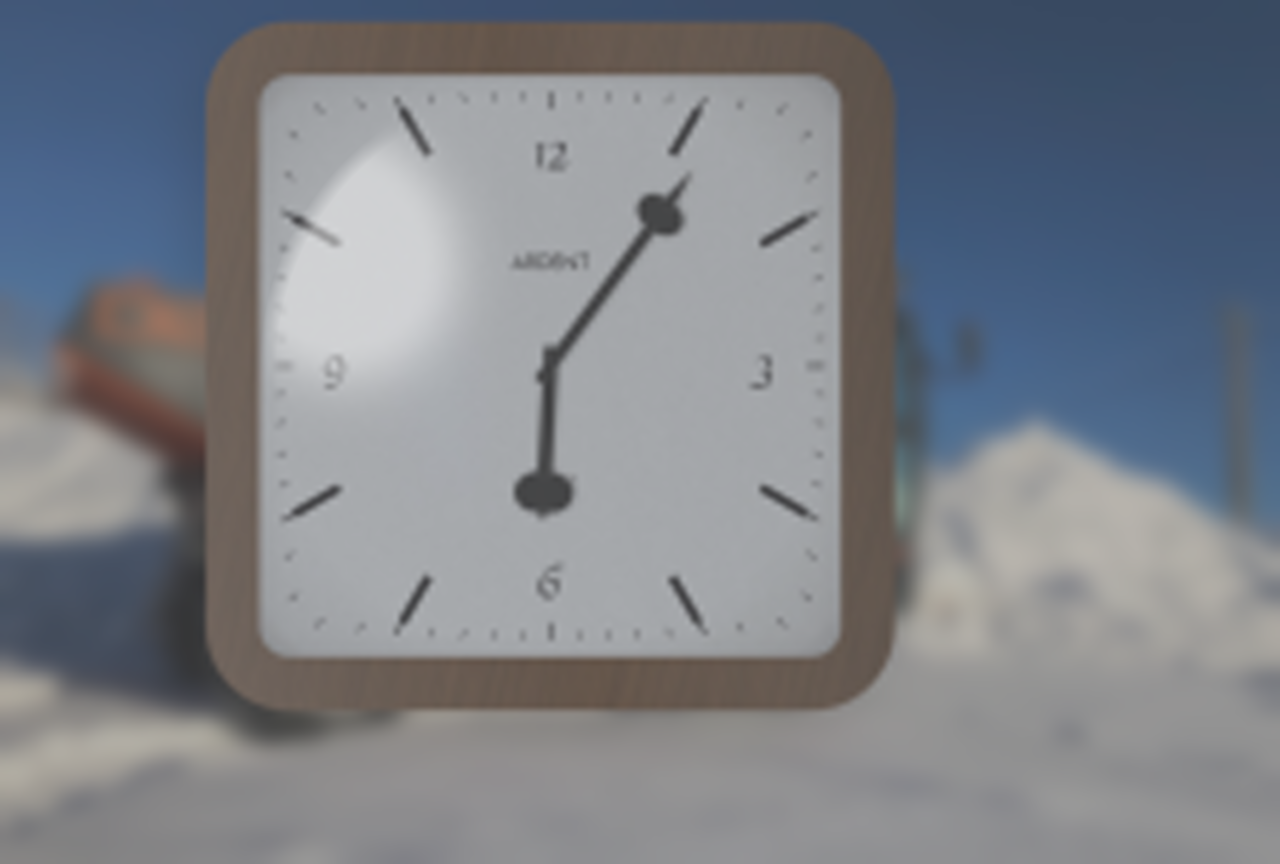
6,06
